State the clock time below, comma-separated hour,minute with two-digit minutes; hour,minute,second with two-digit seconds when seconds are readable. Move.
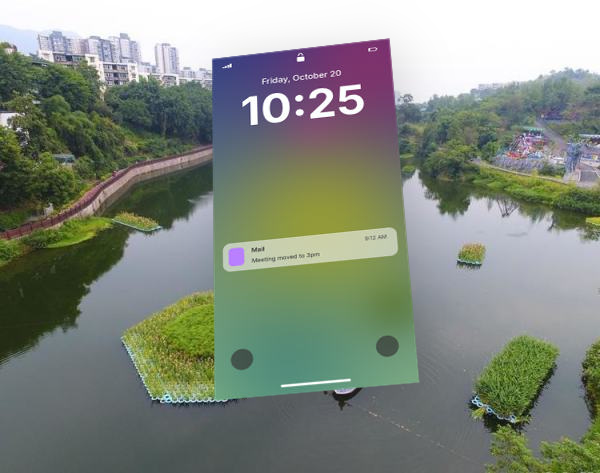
10,25
